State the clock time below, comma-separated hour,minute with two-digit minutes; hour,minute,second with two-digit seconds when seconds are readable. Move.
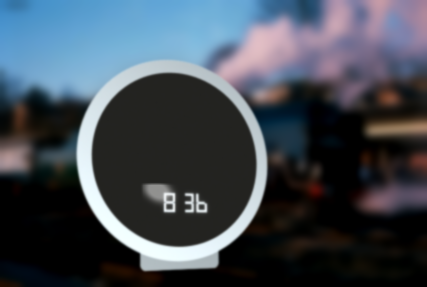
8,36
